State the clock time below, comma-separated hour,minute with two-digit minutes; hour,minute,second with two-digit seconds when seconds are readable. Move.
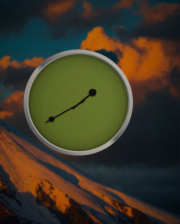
1,40
